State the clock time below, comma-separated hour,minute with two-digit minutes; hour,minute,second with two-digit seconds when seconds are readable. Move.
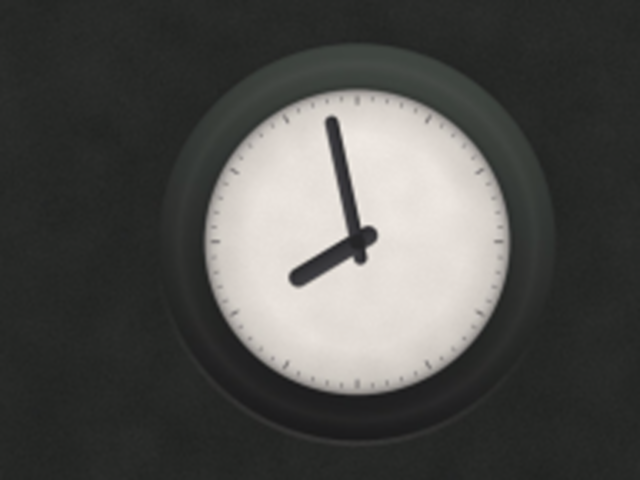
7,58
